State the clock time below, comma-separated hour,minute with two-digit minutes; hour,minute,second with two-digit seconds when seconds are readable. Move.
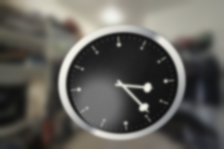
3,24
